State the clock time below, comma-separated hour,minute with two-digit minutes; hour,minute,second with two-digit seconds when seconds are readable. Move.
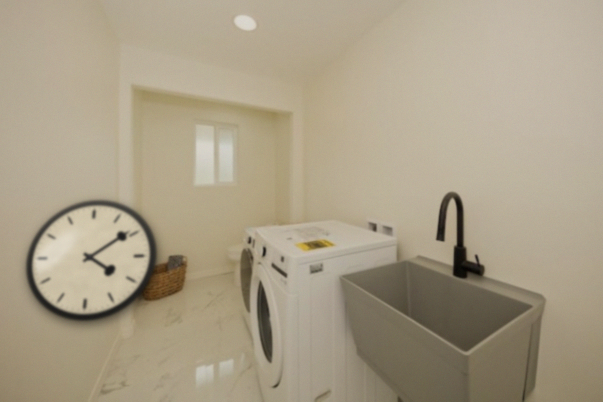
4,09
